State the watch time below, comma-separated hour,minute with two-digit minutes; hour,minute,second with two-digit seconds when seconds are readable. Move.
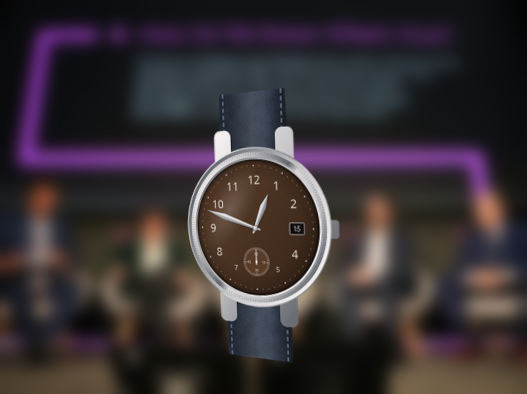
12,48
